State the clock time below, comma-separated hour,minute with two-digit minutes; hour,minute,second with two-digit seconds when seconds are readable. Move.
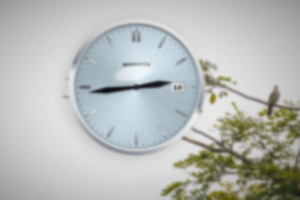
2,44
